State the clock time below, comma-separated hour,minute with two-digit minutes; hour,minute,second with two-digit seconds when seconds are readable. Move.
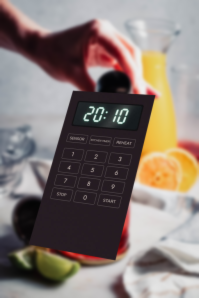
20,10
